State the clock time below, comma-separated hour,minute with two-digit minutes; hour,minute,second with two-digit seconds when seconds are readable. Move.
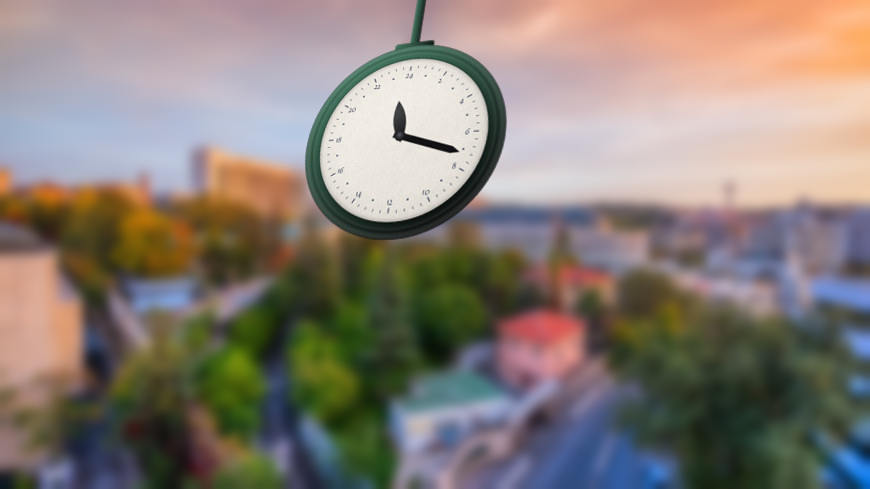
23,18
